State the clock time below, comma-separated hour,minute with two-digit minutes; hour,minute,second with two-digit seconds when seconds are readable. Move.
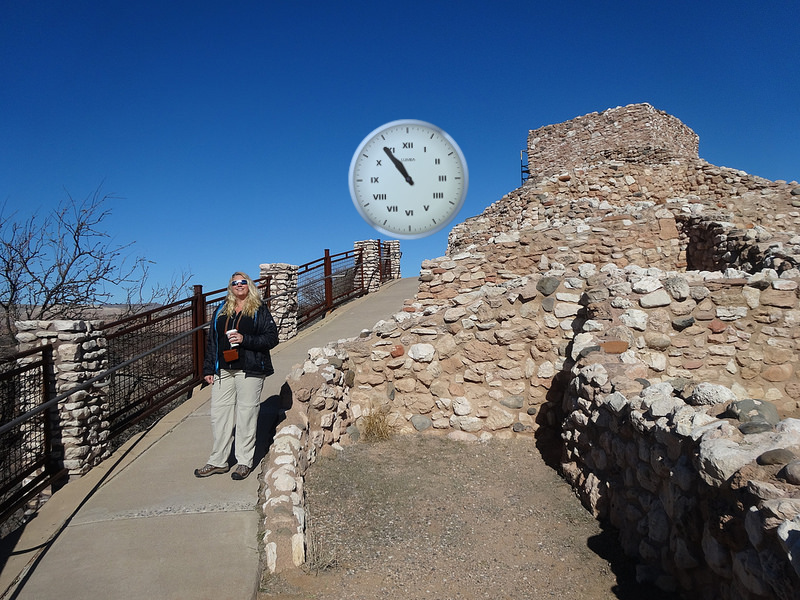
10,54
